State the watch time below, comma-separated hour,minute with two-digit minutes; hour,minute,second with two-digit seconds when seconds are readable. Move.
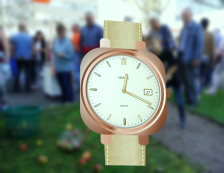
12,19
